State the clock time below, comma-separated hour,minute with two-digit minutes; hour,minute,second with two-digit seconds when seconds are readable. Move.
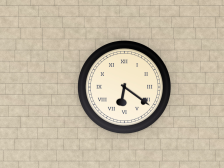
6,21
